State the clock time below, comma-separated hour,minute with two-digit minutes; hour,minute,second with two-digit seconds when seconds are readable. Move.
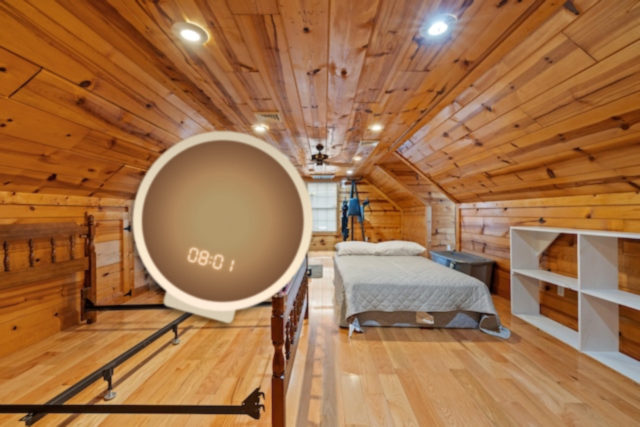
8,01
